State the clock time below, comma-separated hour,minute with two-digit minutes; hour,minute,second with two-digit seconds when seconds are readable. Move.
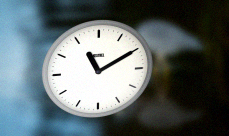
11,10
